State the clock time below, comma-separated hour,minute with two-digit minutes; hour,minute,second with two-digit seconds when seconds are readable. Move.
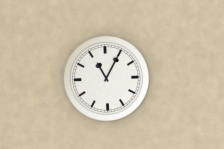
11,05
